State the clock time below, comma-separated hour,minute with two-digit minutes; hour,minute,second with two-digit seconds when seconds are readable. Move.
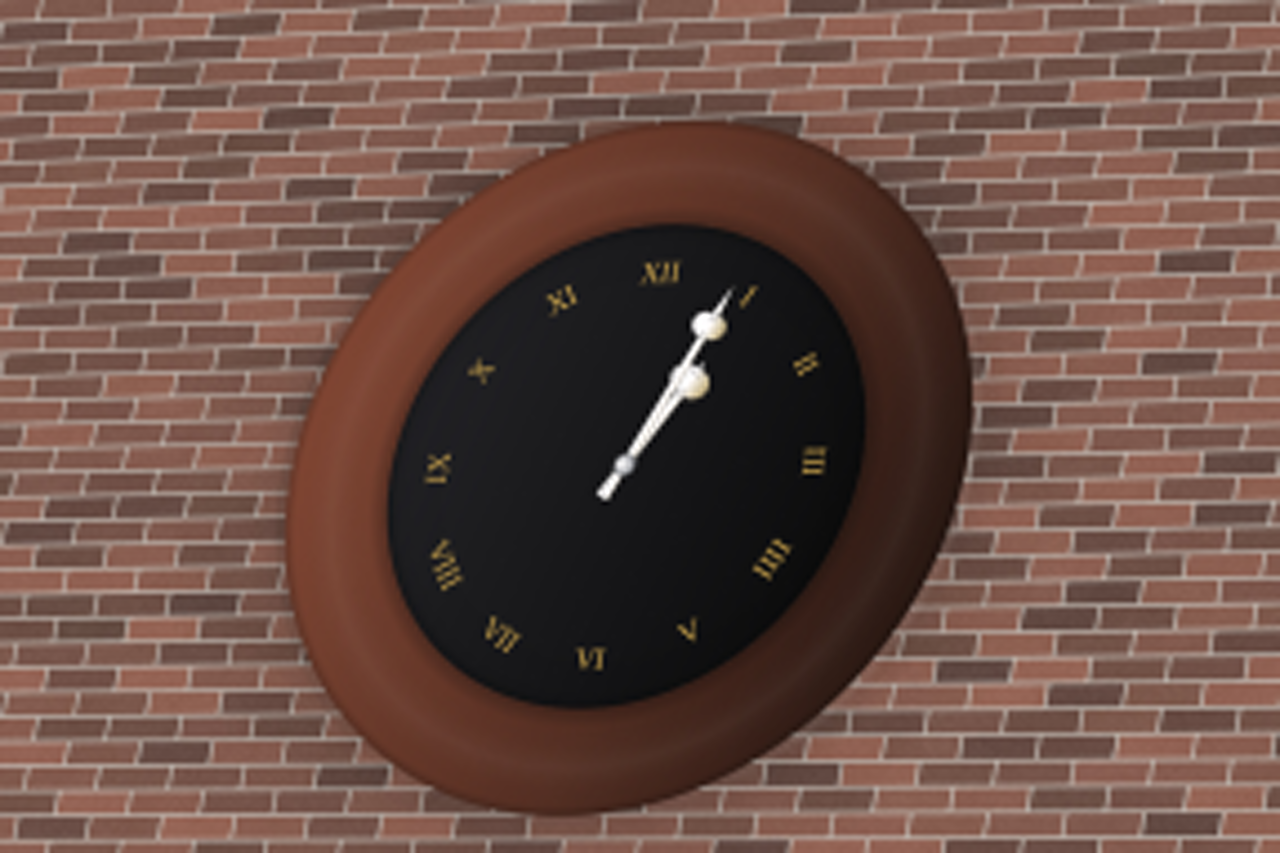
1,04
